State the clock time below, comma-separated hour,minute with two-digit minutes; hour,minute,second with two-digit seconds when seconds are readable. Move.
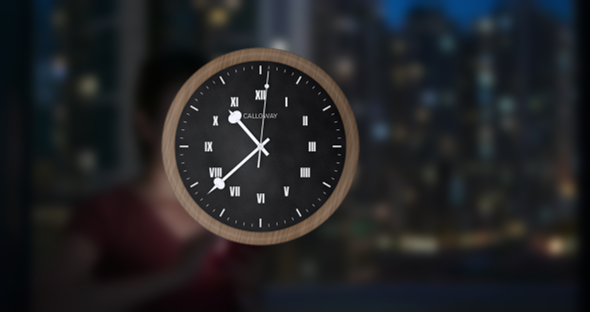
10,38,01
